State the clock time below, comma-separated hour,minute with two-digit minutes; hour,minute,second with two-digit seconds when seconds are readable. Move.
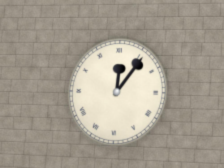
12,06
